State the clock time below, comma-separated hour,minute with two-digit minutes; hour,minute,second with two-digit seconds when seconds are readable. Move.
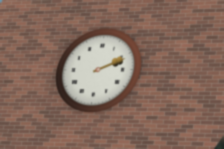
2,11
